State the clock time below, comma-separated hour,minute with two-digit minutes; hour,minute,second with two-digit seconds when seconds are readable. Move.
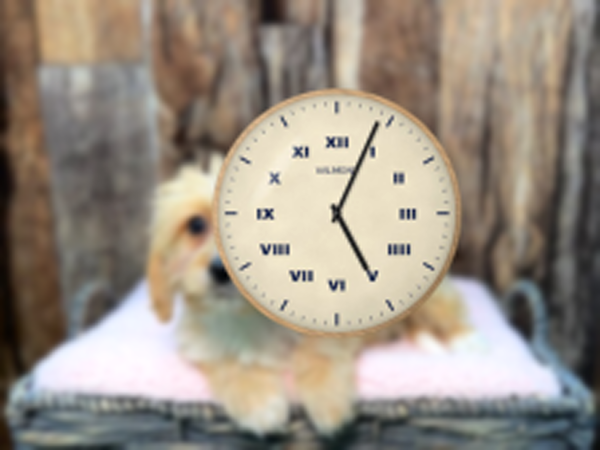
5,04
